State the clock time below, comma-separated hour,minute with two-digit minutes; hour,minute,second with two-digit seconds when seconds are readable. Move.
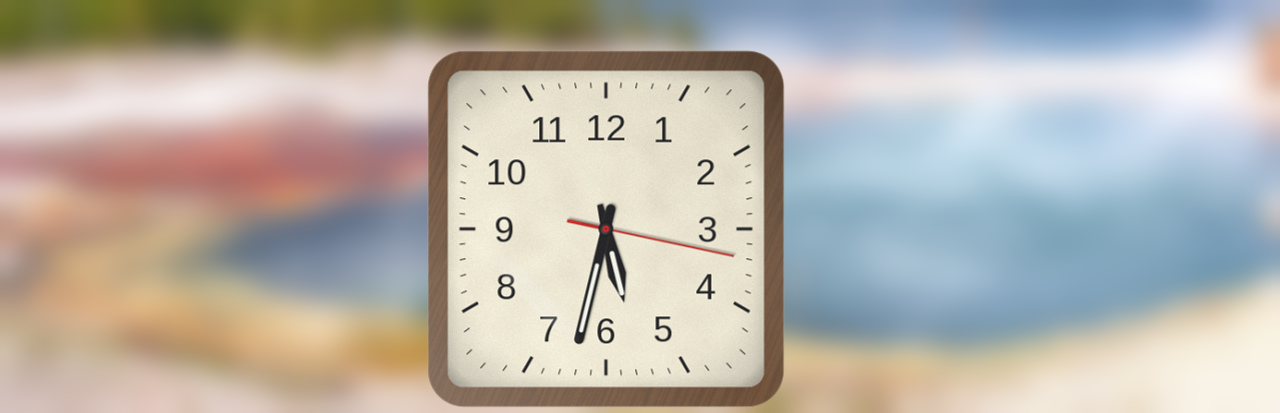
5,32,17
